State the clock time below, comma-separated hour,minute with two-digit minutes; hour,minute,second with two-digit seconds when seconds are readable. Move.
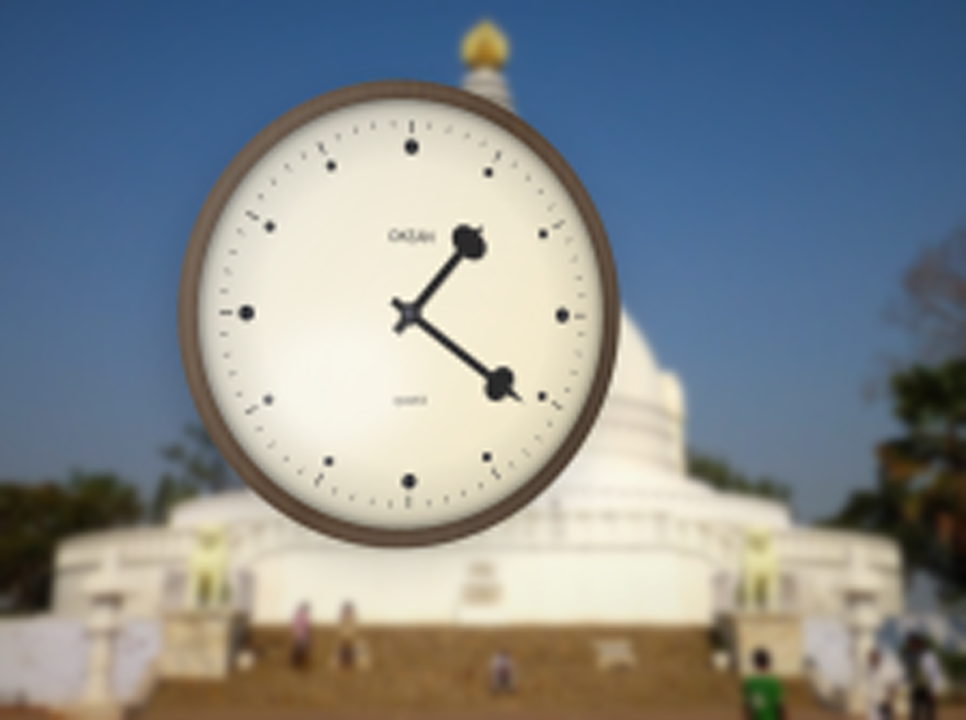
1,21
